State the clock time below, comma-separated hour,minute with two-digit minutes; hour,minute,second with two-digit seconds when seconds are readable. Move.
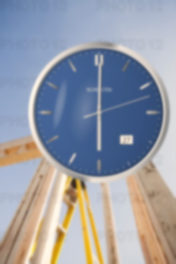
6,00,12
